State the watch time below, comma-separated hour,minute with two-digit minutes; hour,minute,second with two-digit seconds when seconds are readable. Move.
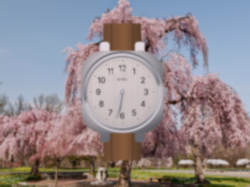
6,32
